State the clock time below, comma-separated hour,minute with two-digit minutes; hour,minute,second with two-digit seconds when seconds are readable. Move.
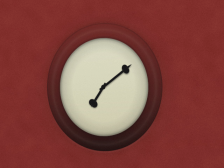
7,09
